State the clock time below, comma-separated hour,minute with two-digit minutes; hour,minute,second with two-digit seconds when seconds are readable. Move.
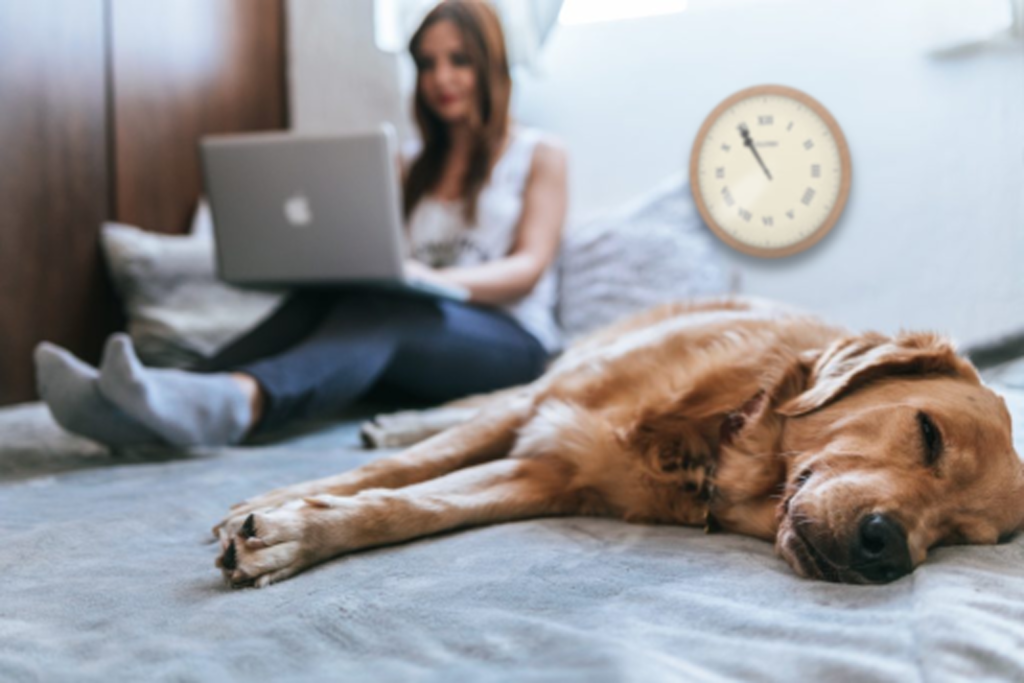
10,55
